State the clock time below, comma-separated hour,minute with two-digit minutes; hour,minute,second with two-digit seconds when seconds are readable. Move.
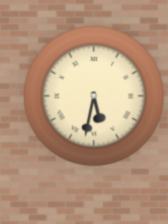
5,32
